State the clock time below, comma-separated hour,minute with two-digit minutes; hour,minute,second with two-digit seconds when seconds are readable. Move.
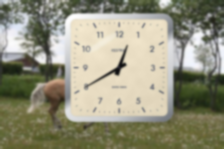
12,40
